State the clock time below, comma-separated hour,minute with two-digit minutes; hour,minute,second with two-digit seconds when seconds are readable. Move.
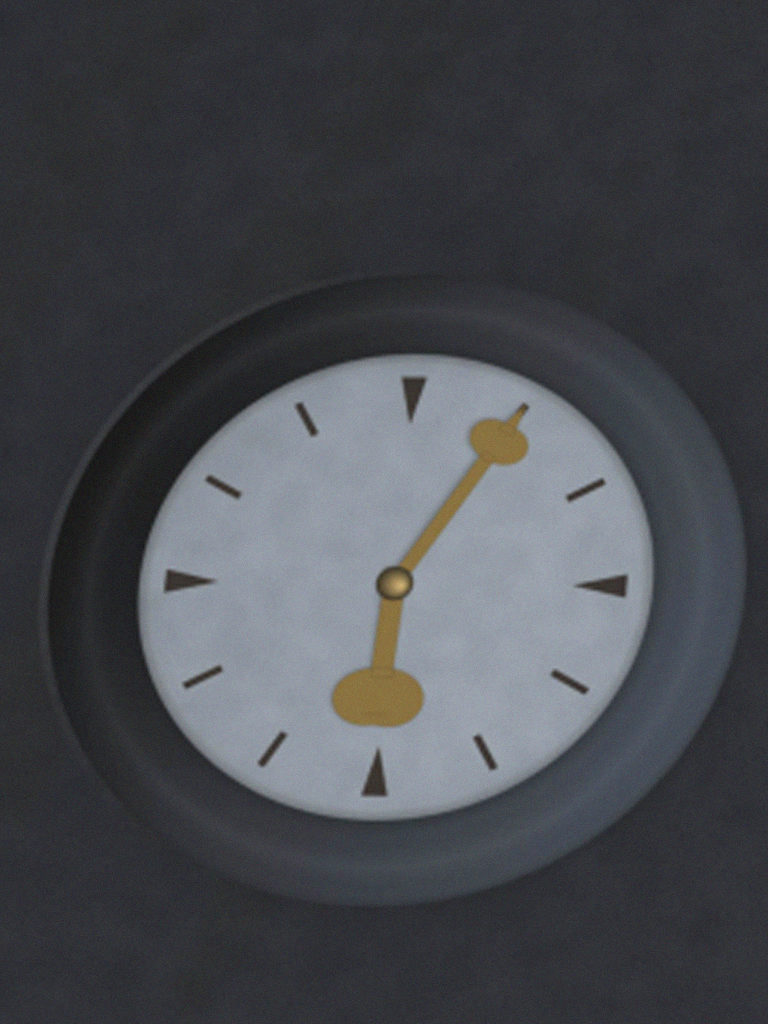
6,05
